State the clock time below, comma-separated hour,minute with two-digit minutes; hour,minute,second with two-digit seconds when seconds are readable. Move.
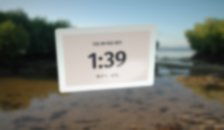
1,39
